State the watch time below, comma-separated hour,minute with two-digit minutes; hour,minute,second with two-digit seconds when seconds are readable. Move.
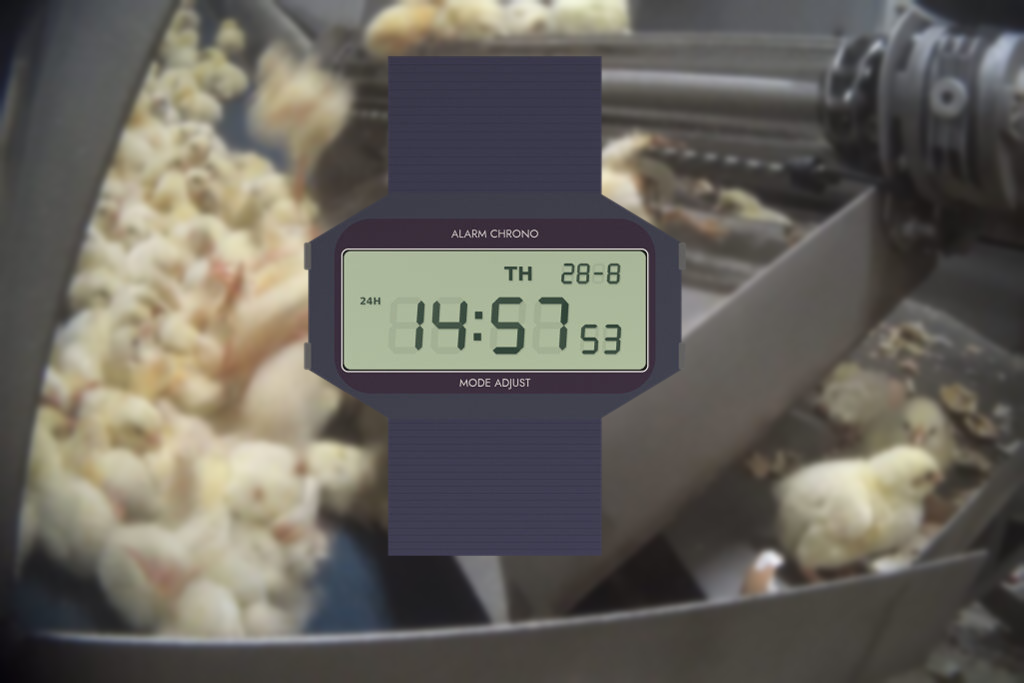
14,57,53
